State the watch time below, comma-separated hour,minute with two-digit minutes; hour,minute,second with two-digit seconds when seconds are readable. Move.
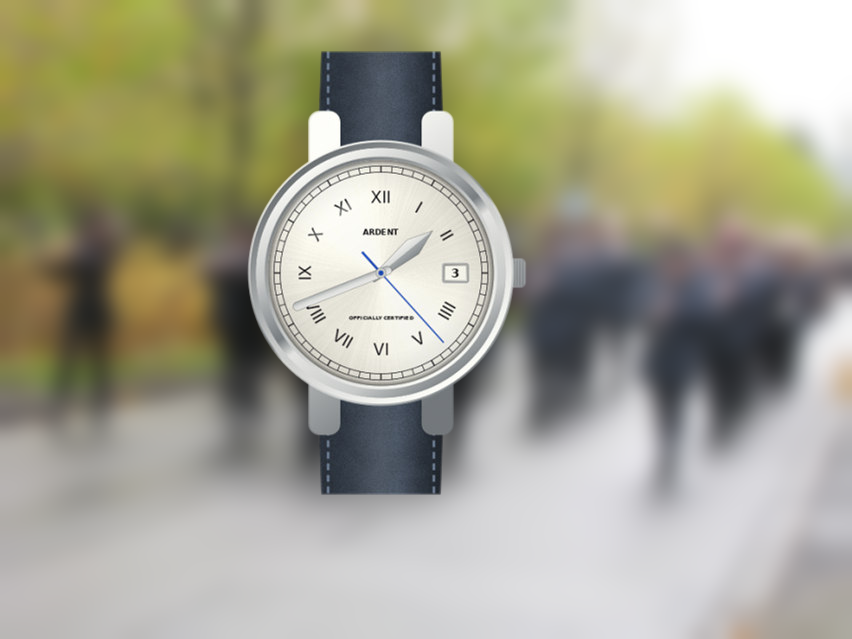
1,41,23
